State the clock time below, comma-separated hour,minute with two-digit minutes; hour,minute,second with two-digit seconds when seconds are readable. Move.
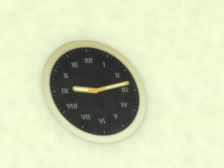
9,13
